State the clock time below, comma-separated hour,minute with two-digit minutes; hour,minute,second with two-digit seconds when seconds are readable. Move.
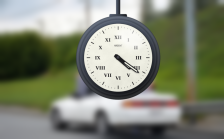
4,21
